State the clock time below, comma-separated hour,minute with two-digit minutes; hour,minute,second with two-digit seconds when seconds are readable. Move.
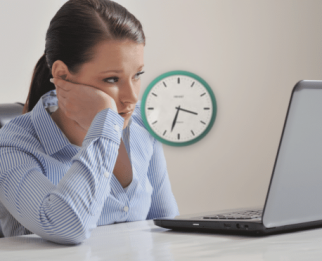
3,33
